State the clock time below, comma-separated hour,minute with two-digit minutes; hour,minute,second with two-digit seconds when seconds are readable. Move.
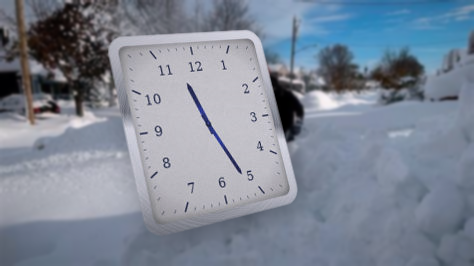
11,26
